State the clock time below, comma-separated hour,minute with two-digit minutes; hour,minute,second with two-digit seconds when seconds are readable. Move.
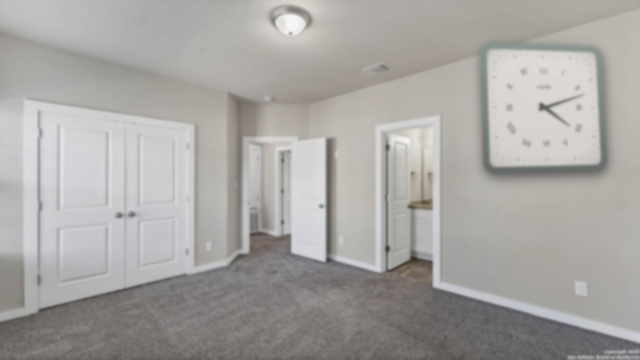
4,12
